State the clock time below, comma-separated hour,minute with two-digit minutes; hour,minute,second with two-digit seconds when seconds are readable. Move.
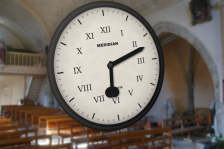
6,12
